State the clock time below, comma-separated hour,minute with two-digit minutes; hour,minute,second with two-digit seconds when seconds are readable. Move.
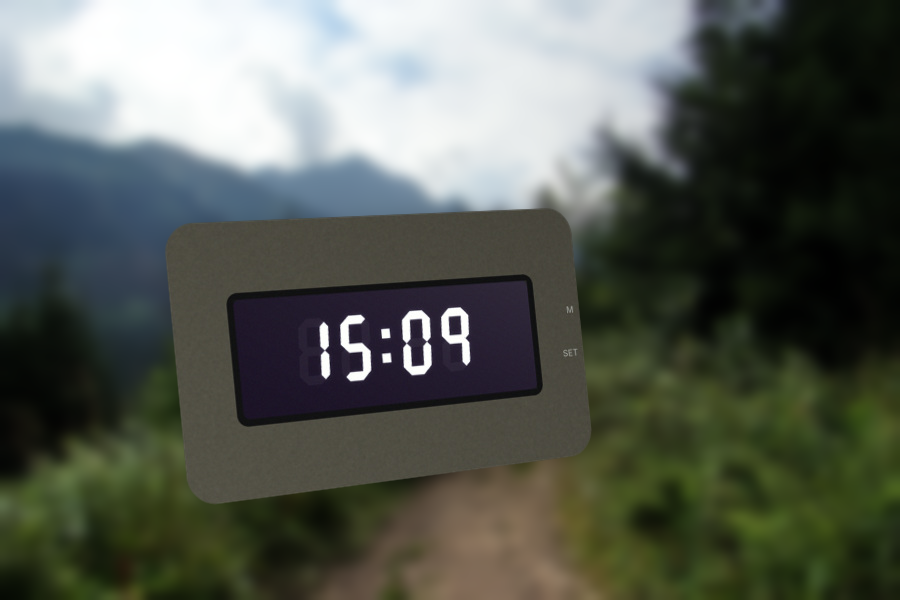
15,09
